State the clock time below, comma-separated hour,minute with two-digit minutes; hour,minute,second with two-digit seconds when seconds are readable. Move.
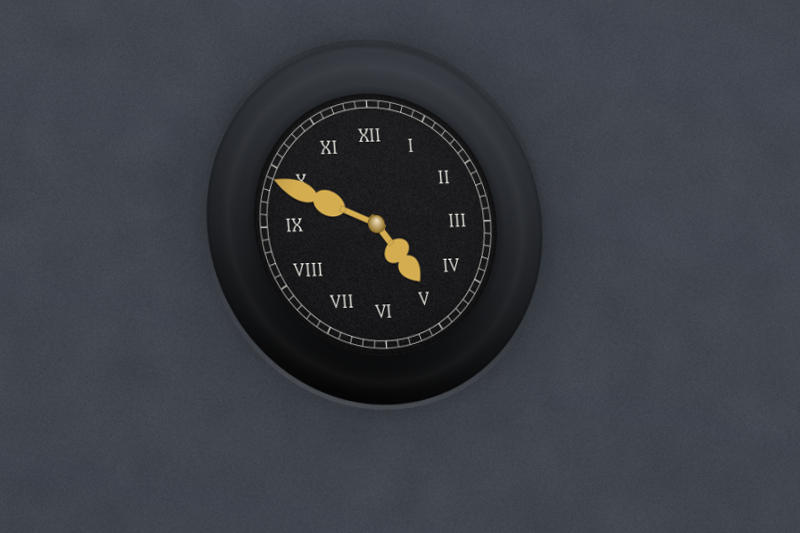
4,49
